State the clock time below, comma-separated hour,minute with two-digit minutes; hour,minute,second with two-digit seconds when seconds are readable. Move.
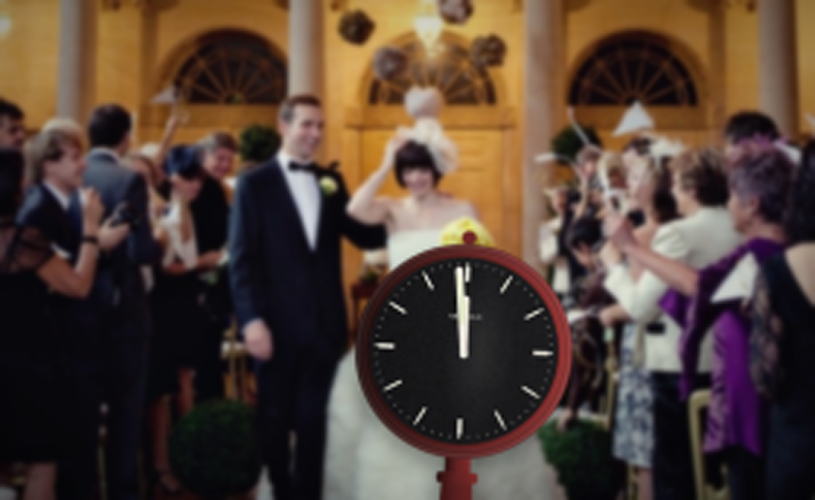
11,59
